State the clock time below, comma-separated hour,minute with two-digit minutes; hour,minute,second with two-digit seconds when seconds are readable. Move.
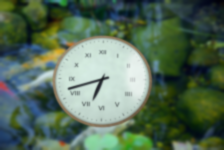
6,42
